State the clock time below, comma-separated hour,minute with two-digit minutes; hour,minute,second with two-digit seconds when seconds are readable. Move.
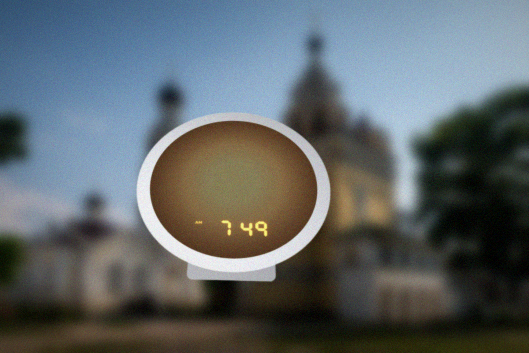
7,49
